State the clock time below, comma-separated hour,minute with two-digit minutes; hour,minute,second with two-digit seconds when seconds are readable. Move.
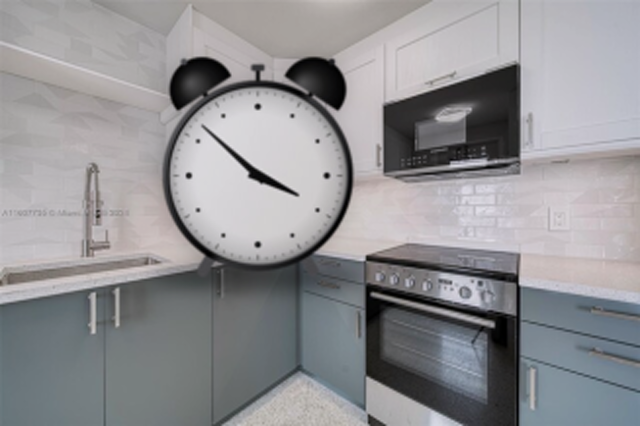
3,52
